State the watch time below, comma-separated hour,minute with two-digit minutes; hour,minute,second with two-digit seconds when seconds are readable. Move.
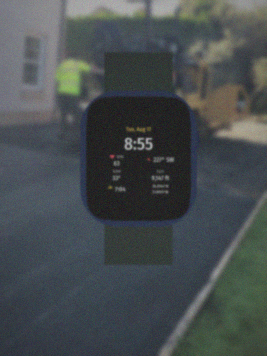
8,55
